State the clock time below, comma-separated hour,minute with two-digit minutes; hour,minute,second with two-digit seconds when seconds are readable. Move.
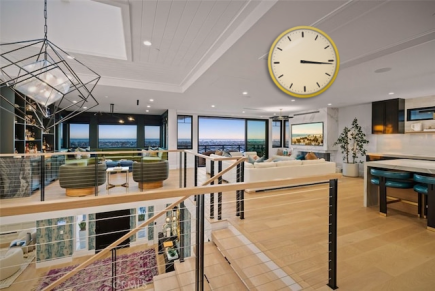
3,16
